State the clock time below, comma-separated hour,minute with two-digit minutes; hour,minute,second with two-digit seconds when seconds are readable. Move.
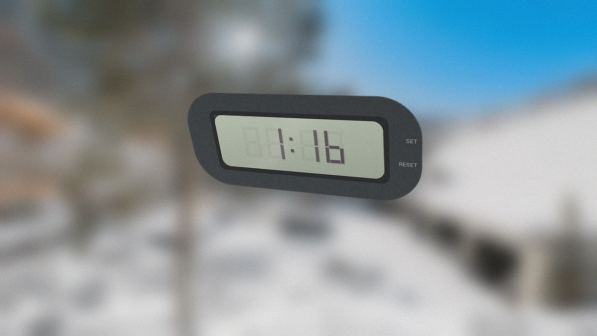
1,16
